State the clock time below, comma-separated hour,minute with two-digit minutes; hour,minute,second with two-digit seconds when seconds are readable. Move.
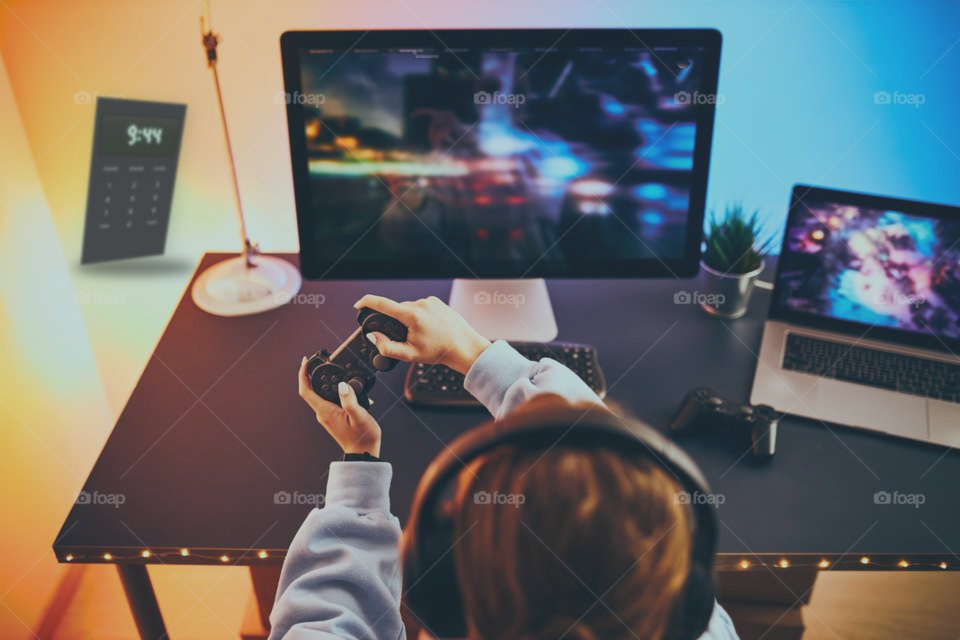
9,44
